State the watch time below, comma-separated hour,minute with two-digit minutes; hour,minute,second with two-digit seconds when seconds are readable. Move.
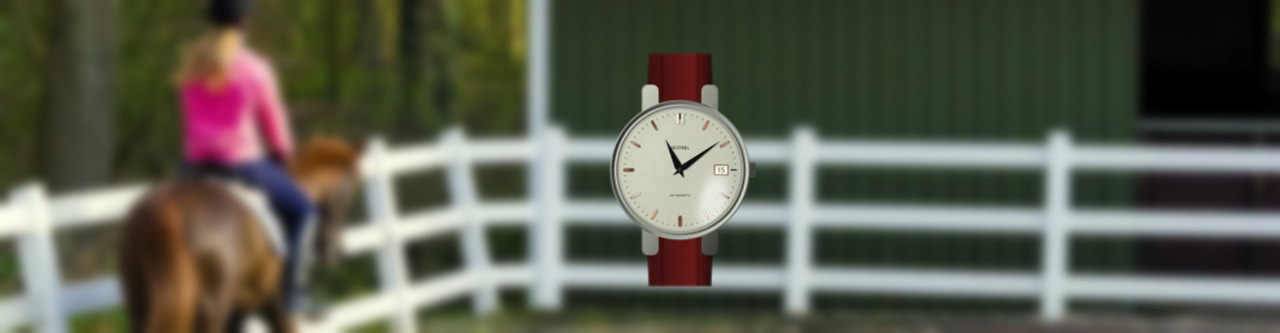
11,09
